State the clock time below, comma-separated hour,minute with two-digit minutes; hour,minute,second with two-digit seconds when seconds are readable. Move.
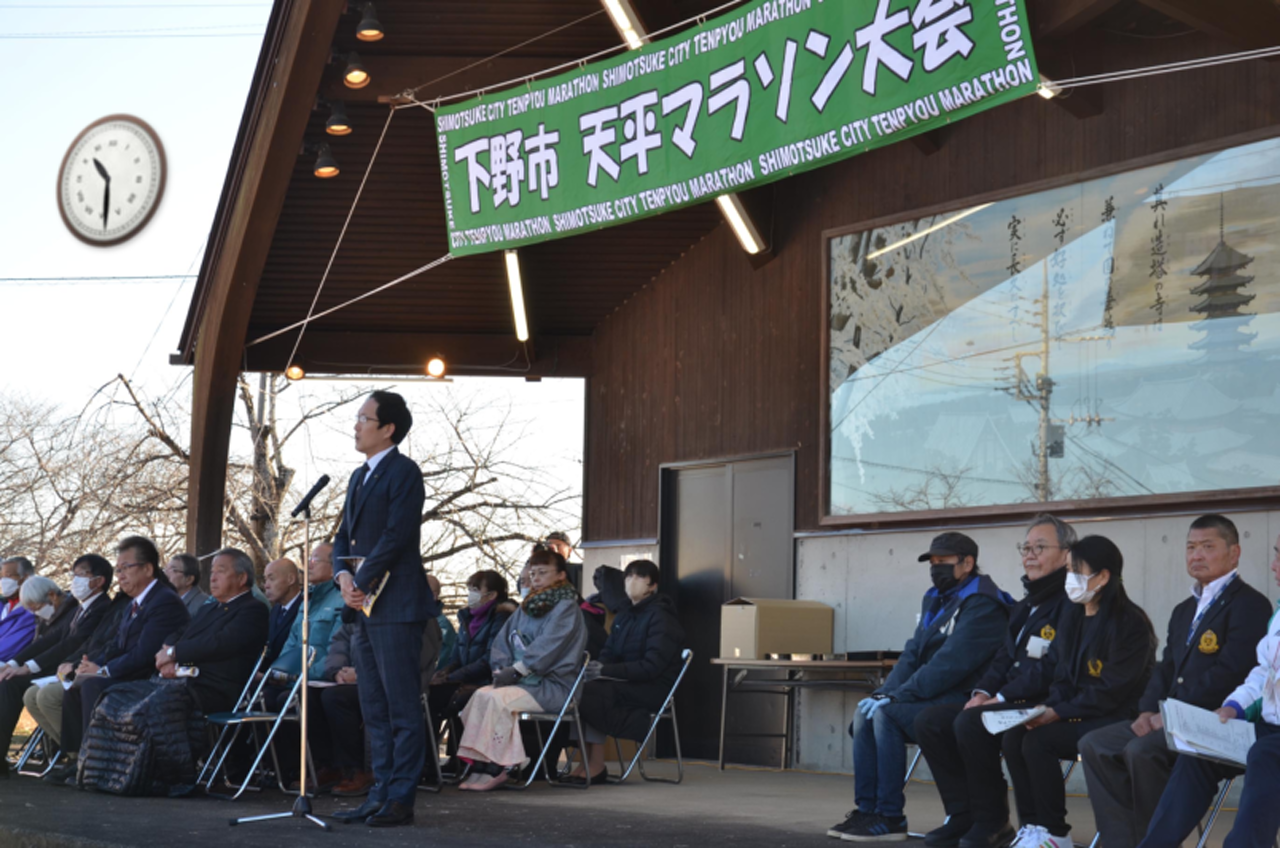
10,29
